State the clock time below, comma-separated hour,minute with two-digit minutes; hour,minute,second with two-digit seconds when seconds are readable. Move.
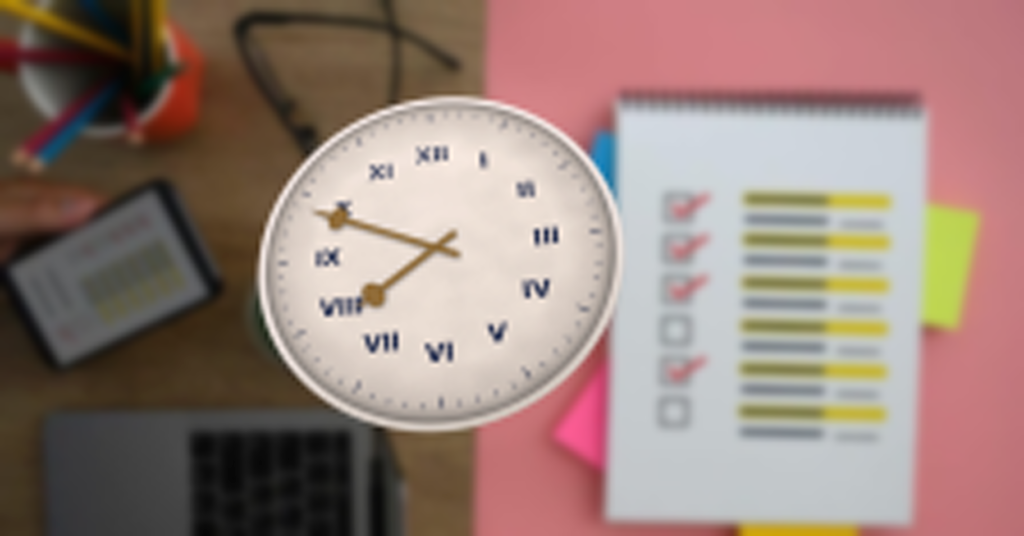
7,49
